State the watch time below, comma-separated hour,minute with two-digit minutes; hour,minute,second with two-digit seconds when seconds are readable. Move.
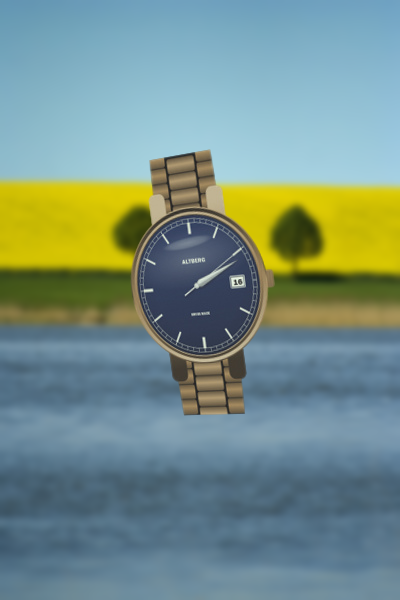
2,11,10
